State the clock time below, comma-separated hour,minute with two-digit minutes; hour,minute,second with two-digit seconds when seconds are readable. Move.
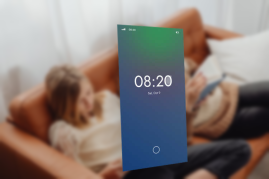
8,20
